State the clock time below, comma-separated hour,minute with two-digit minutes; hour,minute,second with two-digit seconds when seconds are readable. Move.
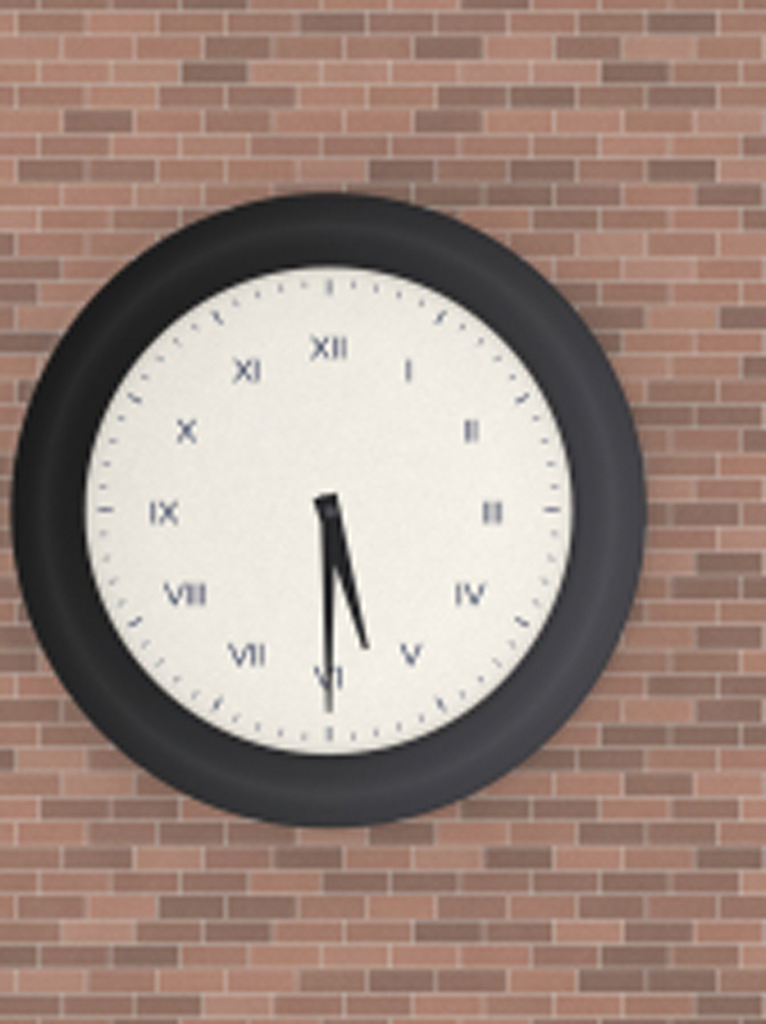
5,30
